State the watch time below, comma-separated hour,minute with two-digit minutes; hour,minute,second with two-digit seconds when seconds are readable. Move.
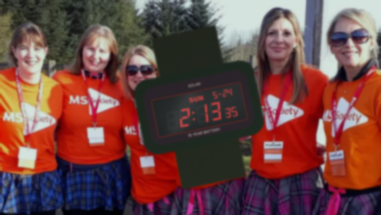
2,13
